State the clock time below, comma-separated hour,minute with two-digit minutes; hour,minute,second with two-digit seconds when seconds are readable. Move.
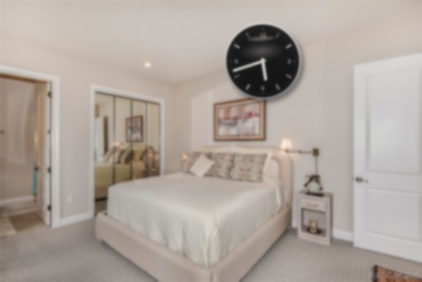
5,42
